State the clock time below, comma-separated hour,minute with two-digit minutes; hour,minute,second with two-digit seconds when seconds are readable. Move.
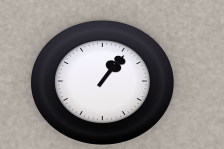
1,06
